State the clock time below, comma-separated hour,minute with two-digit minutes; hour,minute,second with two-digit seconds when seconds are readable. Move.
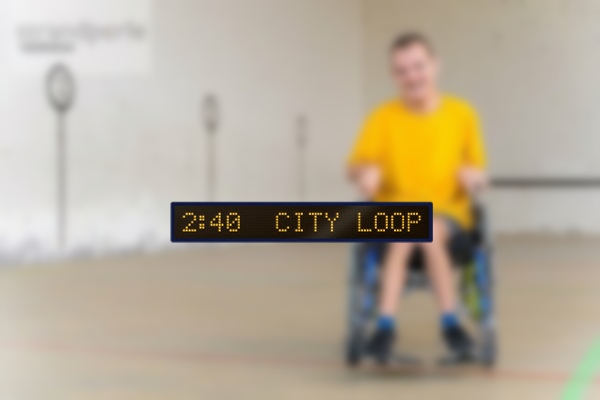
2,40
